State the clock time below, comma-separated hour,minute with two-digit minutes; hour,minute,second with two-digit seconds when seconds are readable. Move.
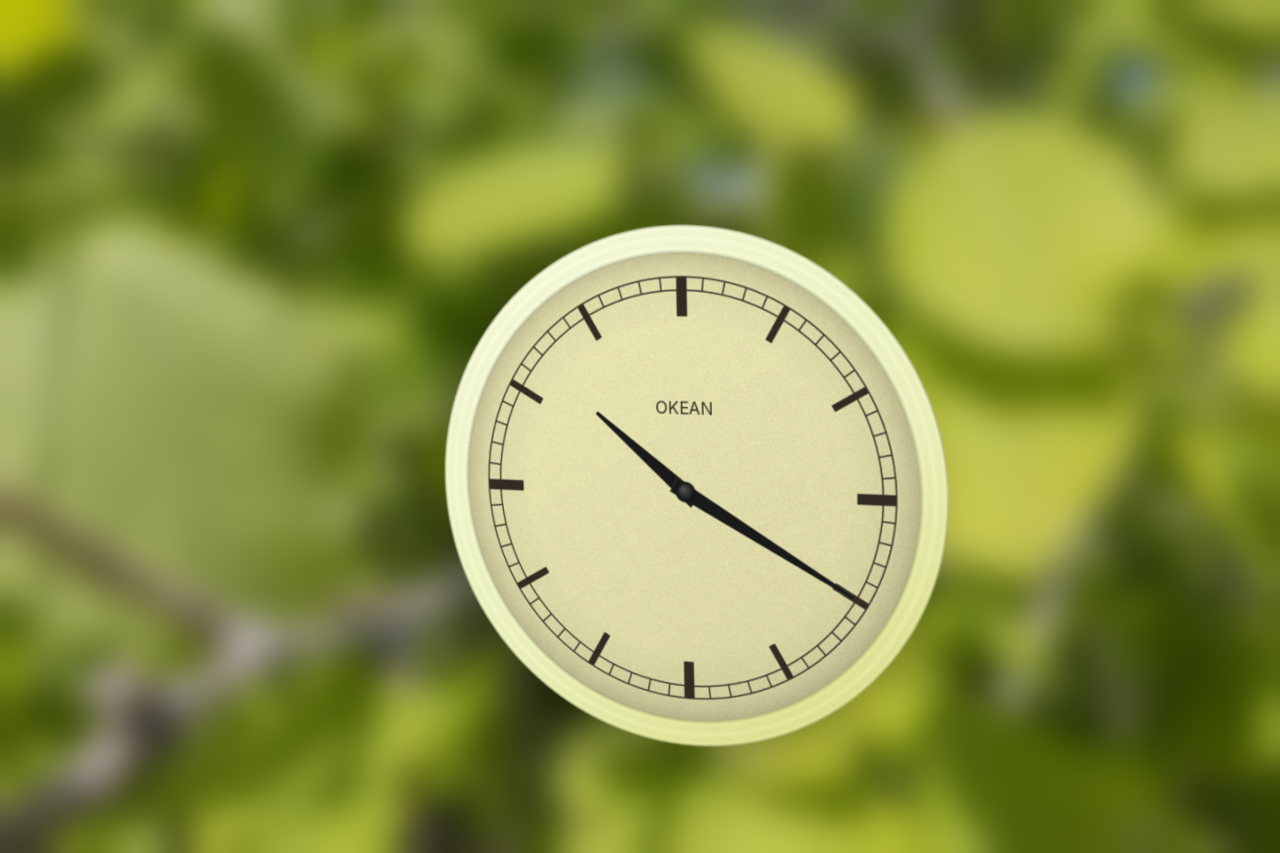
10,20
